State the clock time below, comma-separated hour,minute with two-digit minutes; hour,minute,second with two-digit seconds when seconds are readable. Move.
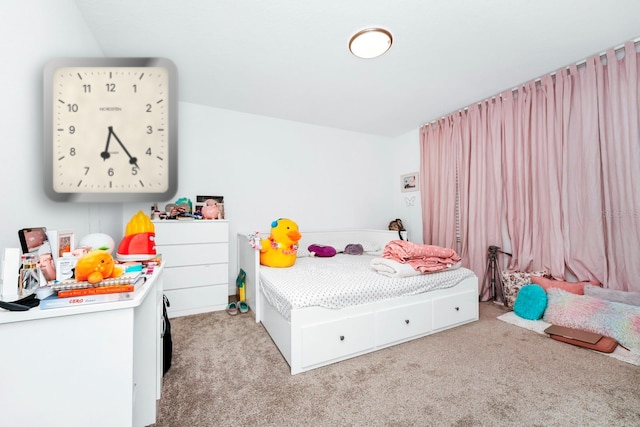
6,24
